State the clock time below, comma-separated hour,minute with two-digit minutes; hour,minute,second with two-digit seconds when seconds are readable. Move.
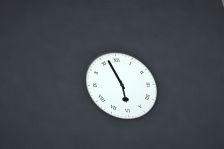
5,57
